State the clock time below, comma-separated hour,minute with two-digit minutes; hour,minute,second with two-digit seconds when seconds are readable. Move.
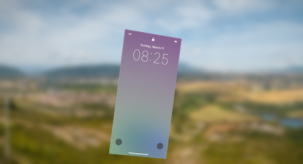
8,25
